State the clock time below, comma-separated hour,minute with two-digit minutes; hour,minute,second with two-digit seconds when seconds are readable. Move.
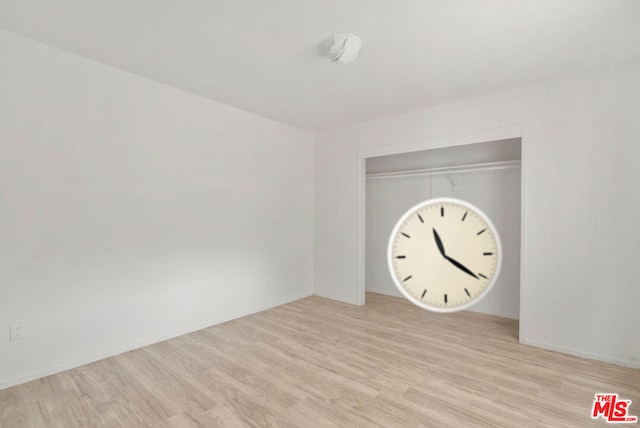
11,21
